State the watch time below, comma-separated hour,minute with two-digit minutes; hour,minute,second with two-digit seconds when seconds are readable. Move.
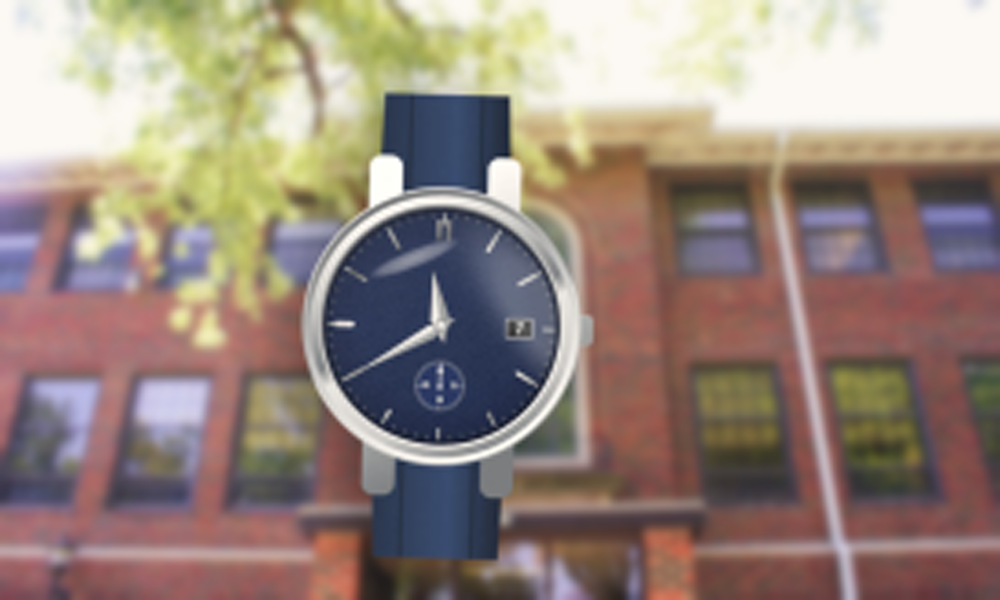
11,40
